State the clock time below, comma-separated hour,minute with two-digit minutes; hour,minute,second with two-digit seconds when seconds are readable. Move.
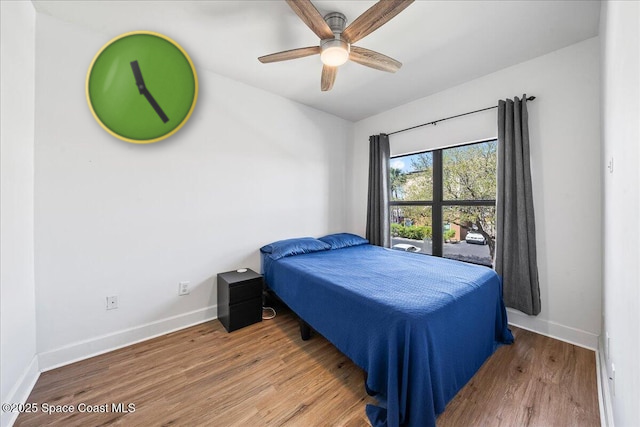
11,24
